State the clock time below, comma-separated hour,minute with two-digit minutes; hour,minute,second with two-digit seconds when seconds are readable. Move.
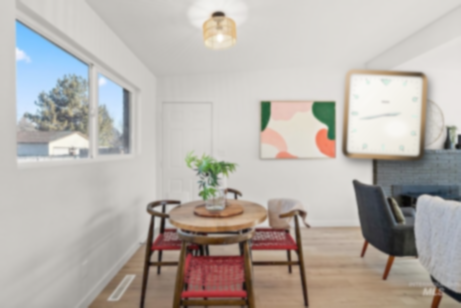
2,43
